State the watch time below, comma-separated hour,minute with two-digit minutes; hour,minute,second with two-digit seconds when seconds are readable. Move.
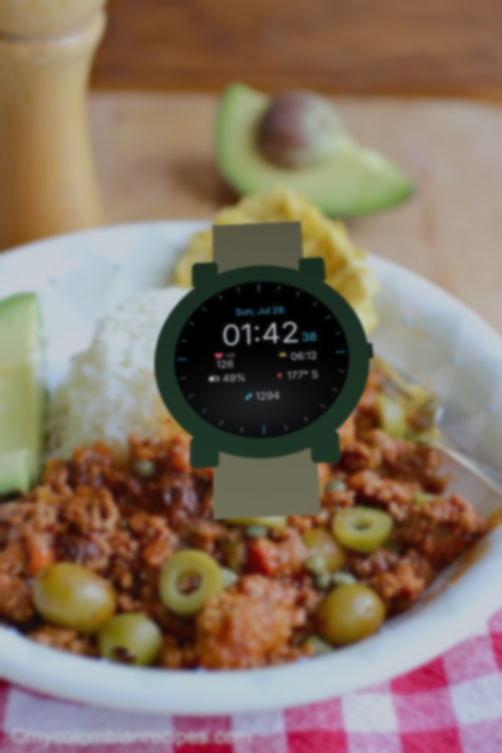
1,42,38
